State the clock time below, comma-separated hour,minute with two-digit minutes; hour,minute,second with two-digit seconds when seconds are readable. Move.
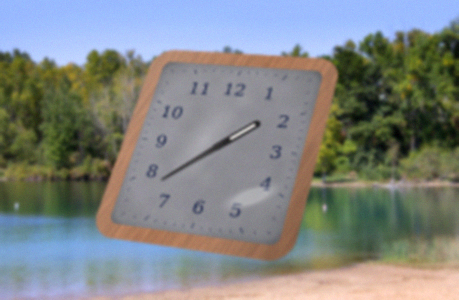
1,38
